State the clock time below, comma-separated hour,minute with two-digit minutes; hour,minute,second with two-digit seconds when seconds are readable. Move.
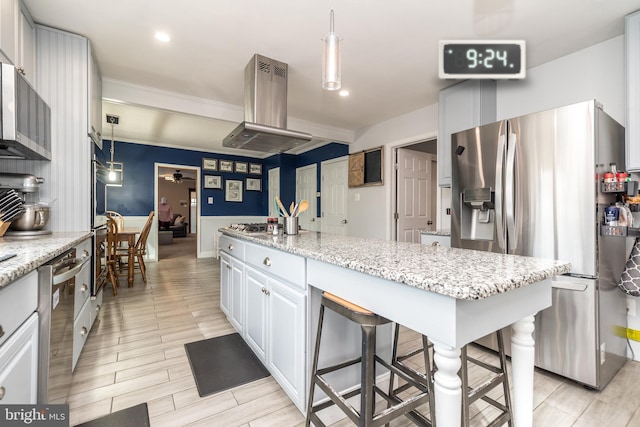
9,24
